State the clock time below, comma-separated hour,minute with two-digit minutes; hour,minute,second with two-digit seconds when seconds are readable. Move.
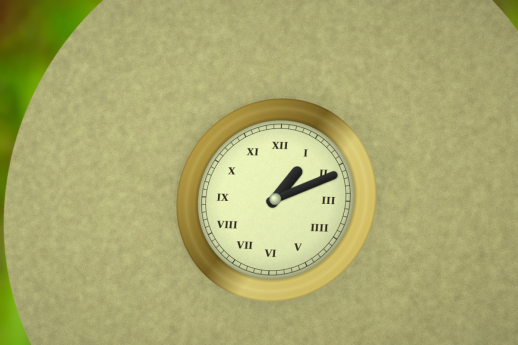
1,11
